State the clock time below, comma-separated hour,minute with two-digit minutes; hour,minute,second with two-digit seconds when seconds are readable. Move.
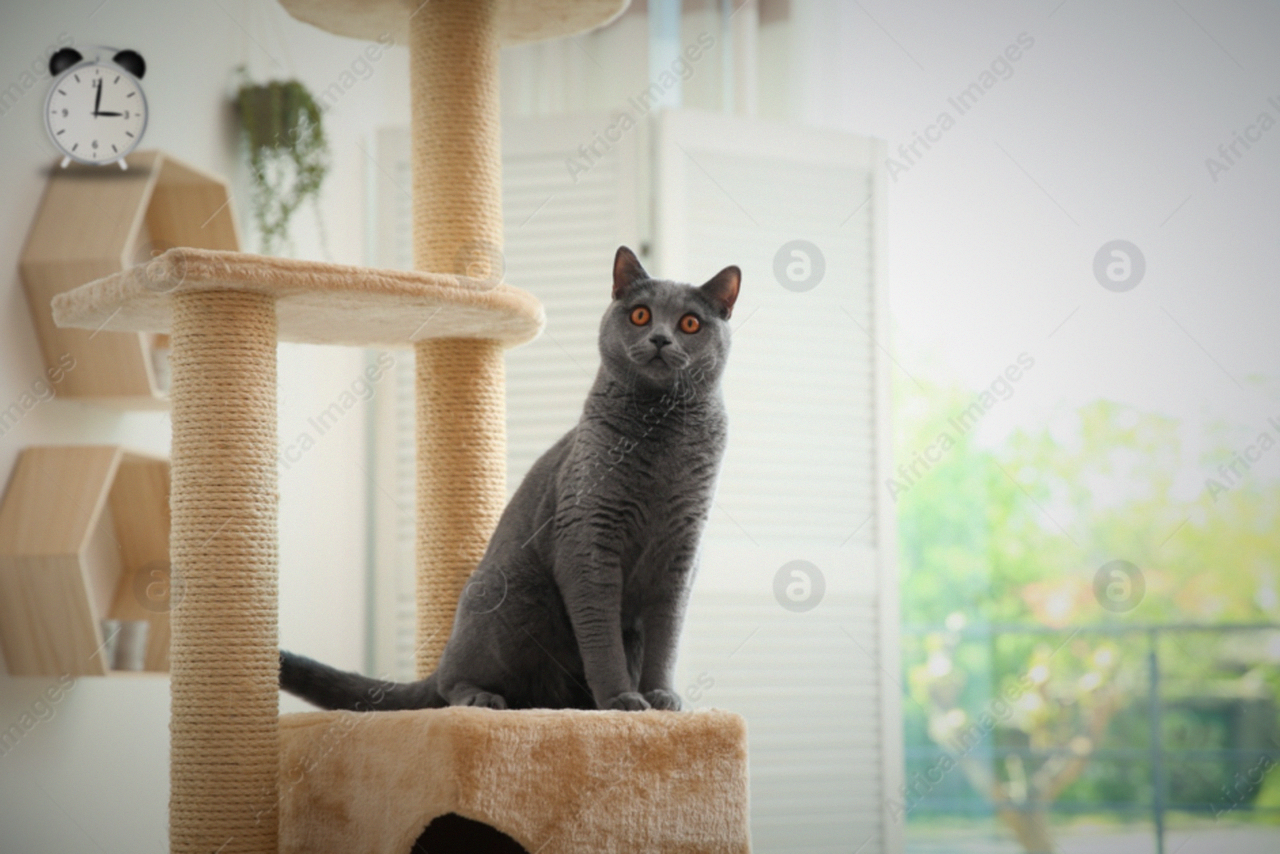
3,01
